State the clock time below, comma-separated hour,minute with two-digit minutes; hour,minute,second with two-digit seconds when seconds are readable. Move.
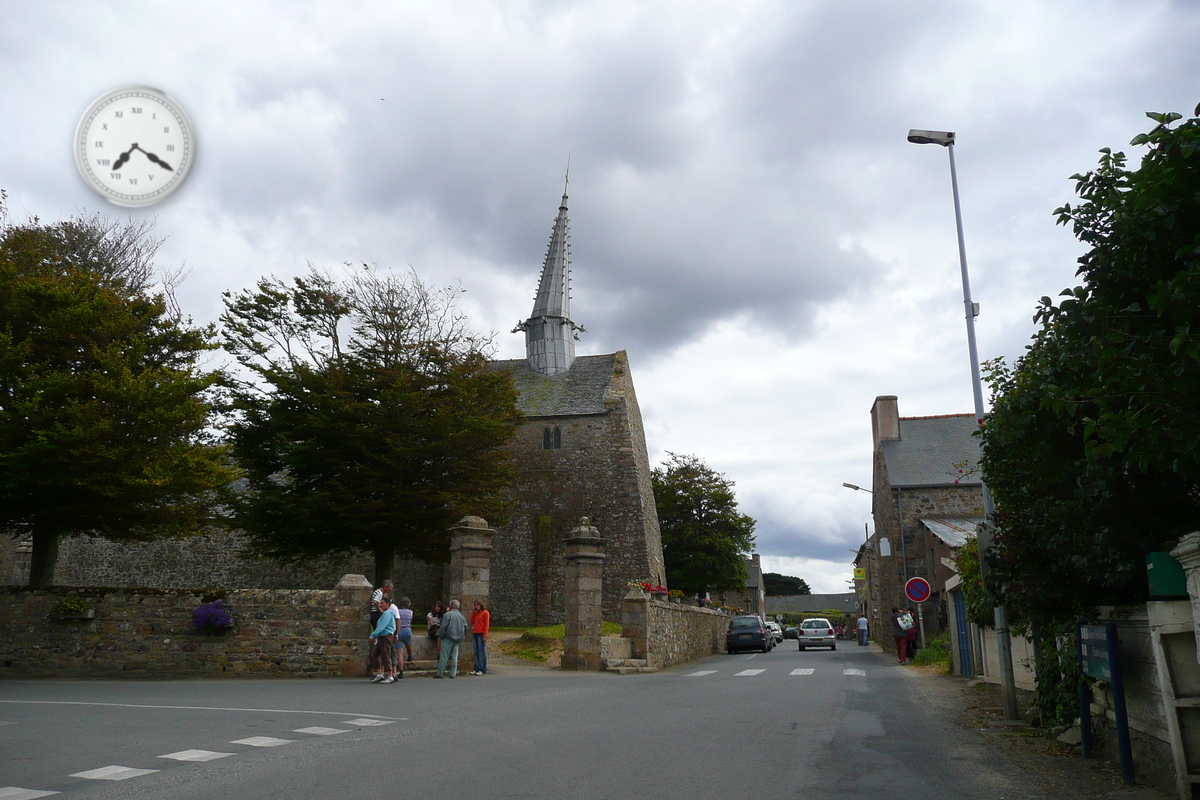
7,20
